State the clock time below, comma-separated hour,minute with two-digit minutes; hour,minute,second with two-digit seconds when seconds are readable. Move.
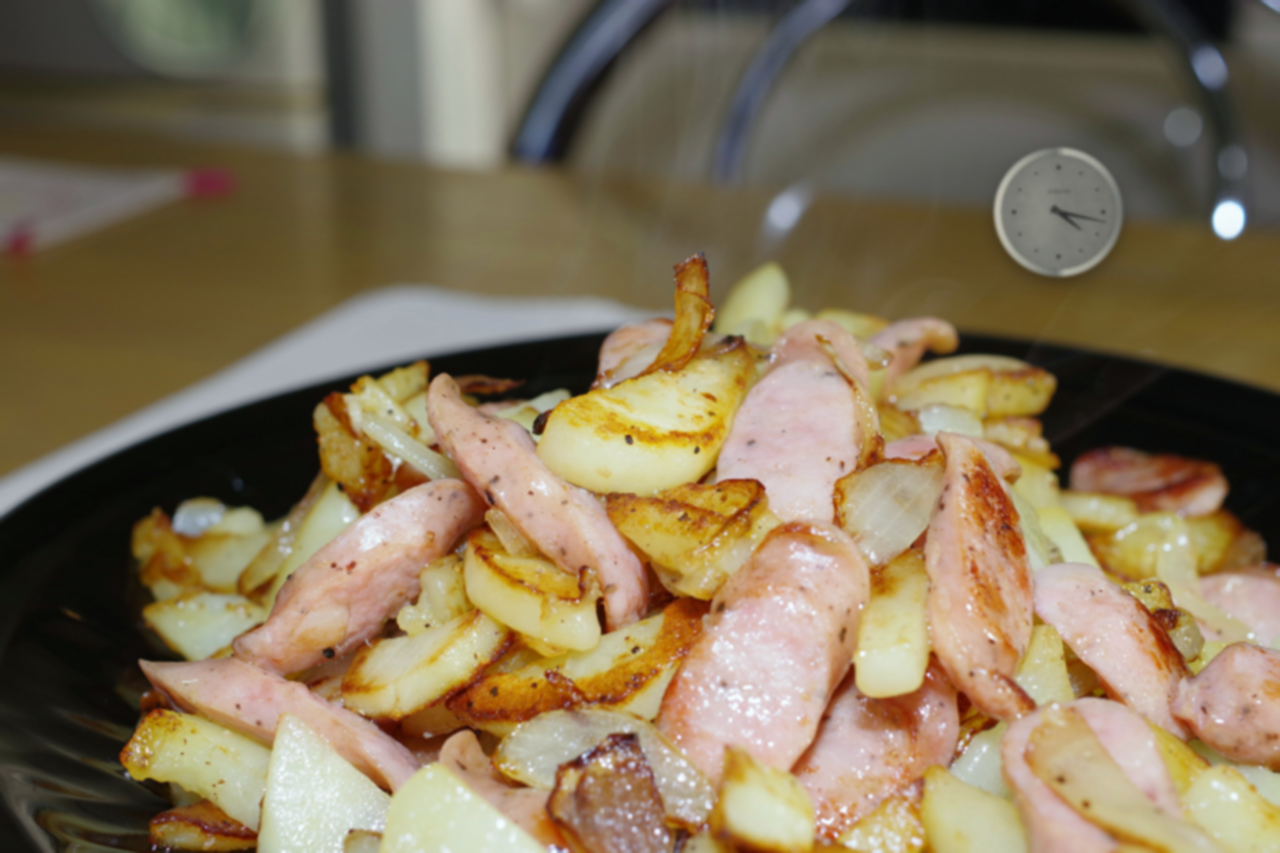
4,17
